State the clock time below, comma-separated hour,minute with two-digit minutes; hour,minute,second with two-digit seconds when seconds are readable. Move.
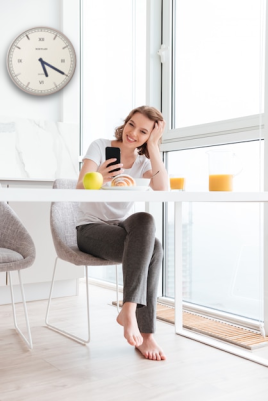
5,20
